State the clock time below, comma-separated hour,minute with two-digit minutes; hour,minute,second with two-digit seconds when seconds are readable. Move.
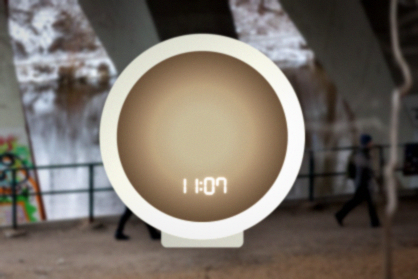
11,07
